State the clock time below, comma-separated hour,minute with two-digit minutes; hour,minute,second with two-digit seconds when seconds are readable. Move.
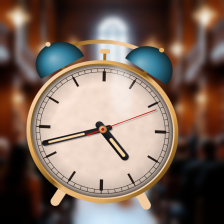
4,42,11
